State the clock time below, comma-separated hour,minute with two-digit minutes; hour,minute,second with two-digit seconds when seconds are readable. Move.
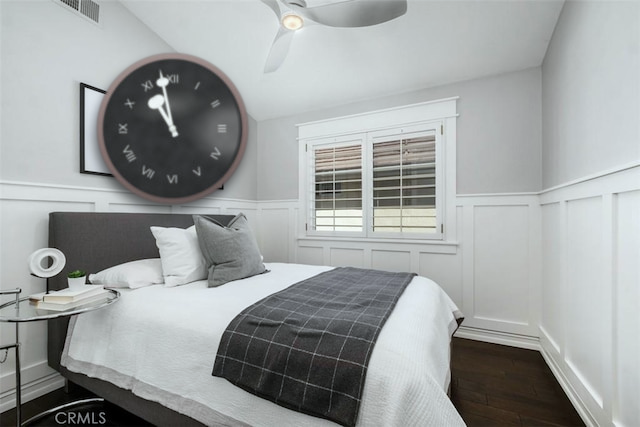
10,58
